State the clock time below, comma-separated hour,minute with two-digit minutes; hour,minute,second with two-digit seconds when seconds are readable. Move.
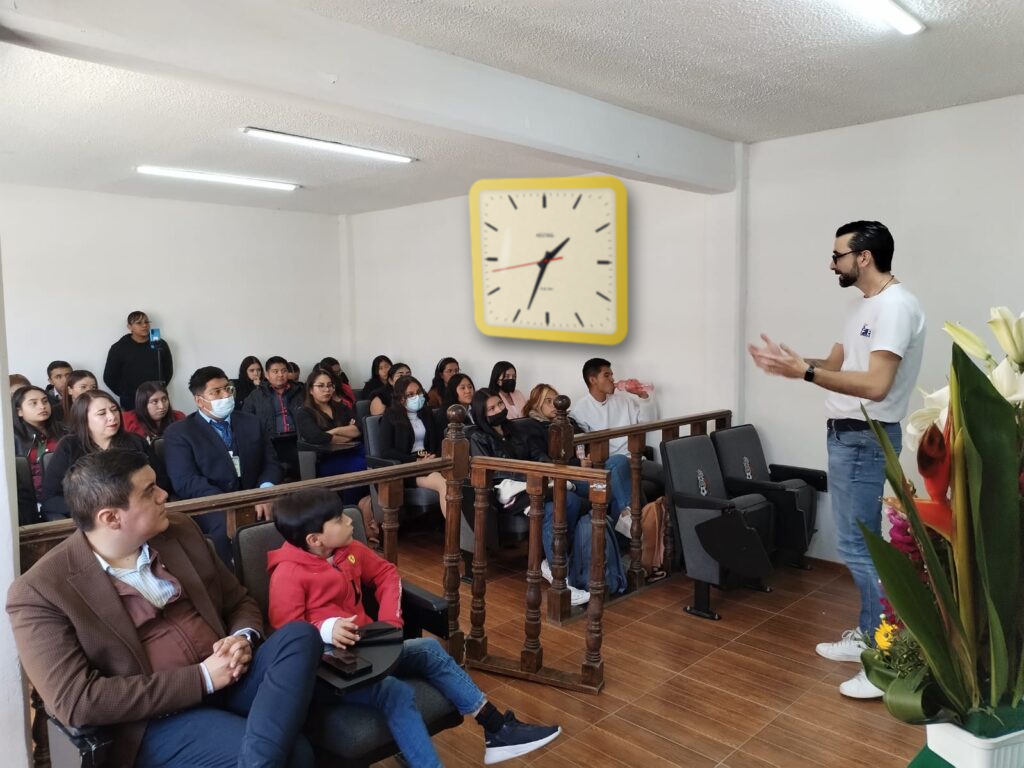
1,33,43
